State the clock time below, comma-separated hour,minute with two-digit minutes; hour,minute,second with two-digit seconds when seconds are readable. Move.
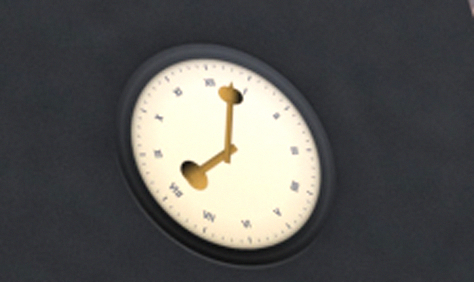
8,03
